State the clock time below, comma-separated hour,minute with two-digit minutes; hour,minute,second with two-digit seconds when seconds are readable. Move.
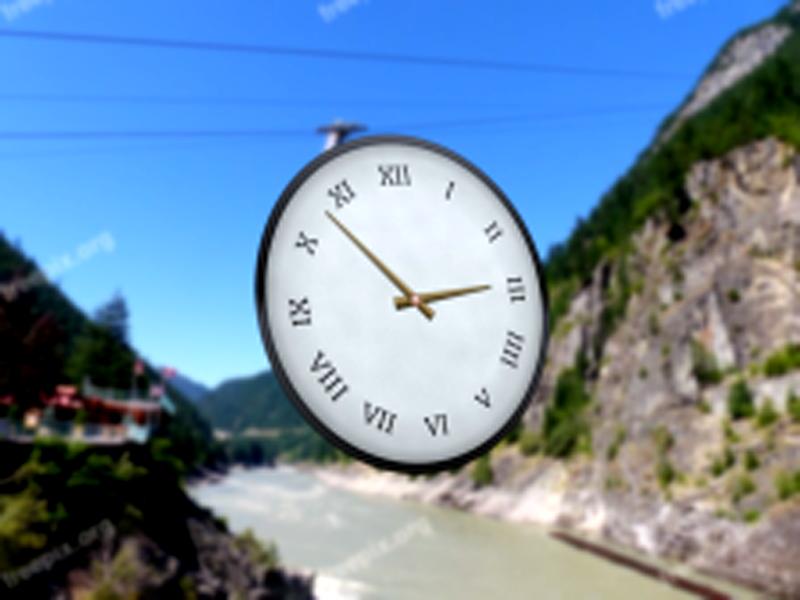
2,53
